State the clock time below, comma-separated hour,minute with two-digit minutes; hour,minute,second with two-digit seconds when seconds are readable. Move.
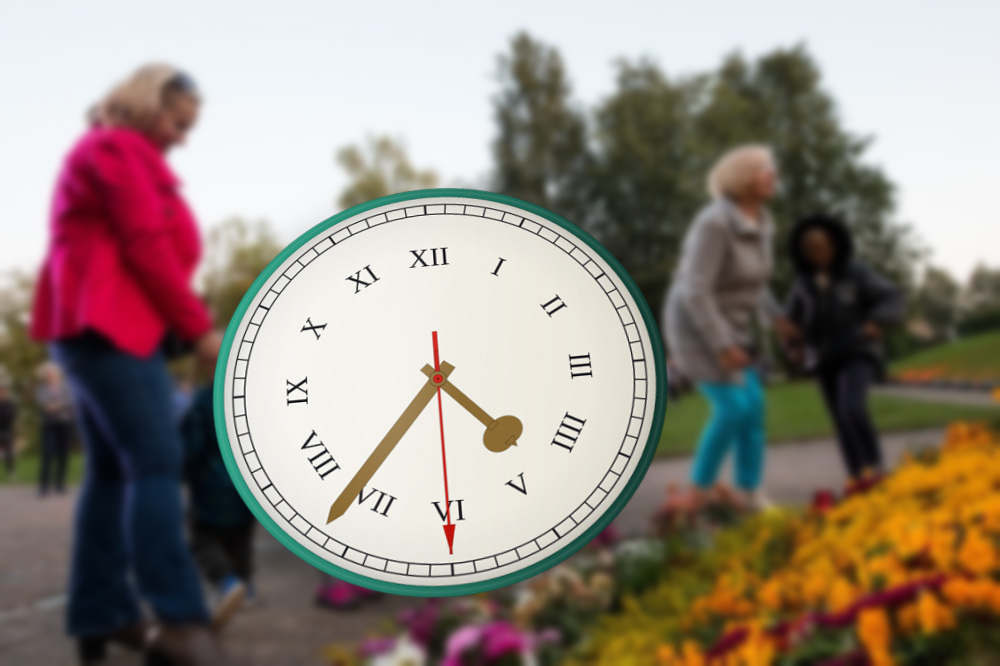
4,36,30
